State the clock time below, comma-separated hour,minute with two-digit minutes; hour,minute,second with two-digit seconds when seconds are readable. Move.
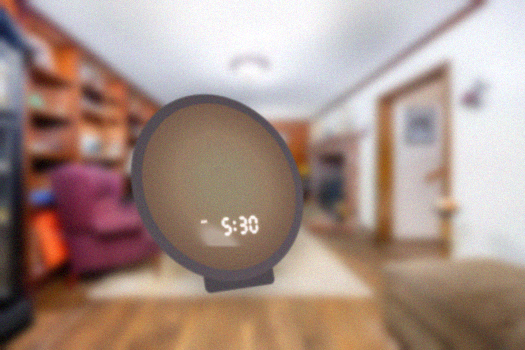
5,30
